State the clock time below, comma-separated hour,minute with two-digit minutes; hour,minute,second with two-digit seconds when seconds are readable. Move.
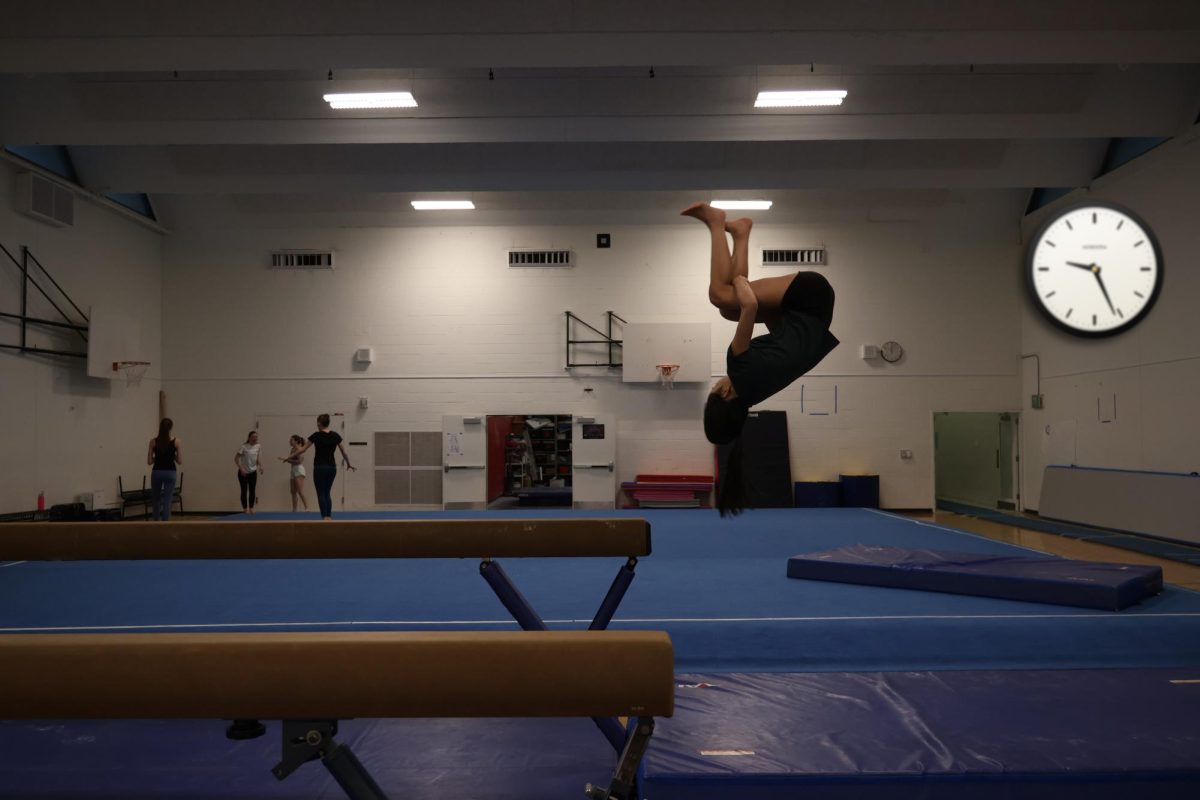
9,26
